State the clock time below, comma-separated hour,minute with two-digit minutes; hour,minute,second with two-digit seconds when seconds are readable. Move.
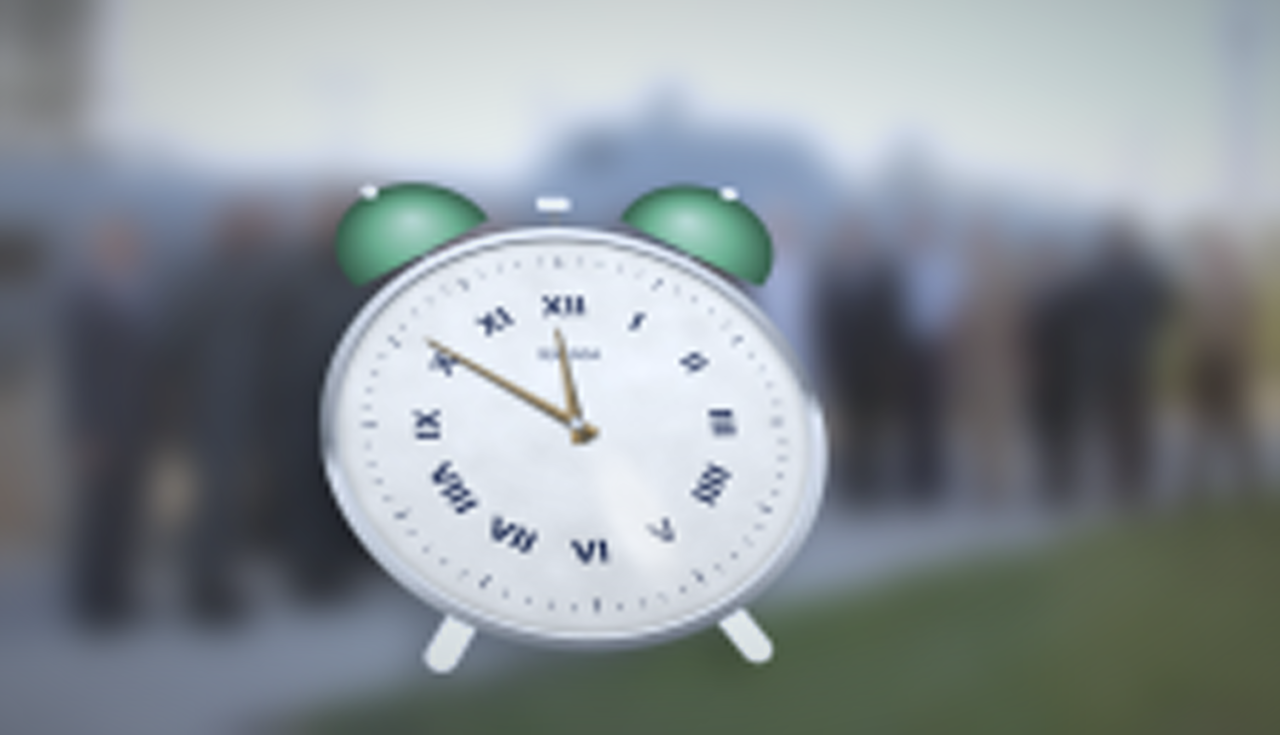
11,51
